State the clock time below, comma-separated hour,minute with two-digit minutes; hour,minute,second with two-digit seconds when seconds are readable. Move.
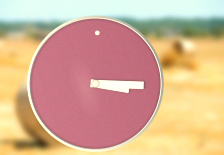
3,15
